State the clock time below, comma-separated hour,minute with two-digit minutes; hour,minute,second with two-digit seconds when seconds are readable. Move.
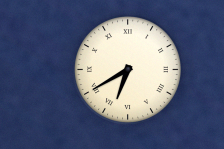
6,40
